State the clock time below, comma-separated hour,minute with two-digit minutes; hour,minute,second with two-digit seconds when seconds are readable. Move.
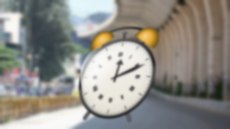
12,11
